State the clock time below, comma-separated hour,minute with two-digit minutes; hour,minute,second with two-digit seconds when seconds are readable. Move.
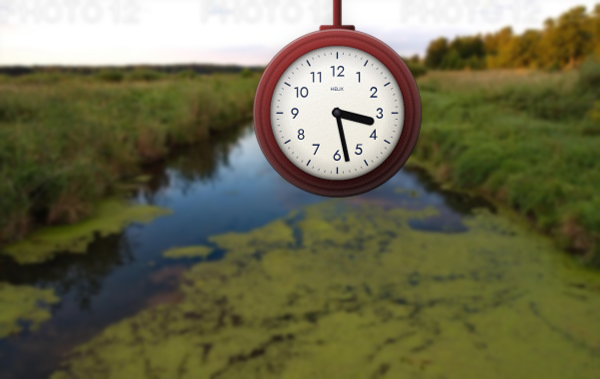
3,28
